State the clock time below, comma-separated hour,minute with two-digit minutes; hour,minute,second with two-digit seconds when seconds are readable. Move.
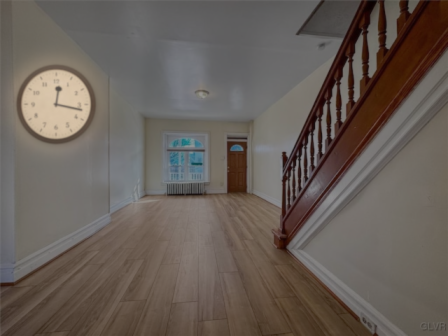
12,17
